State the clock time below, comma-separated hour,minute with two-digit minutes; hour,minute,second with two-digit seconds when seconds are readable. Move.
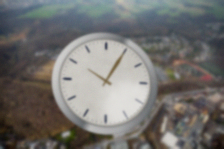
10,05
